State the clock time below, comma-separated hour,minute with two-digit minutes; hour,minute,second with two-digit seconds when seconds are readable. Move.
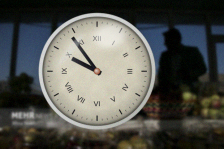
9,54
